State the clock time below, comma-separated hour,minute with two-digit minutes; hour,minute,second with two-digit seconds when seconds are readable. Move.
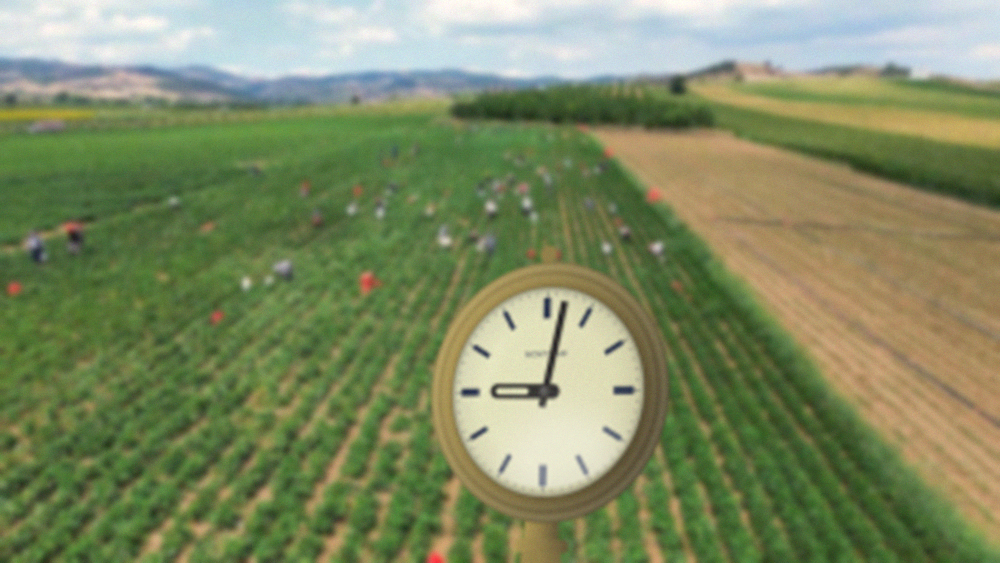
9,02
